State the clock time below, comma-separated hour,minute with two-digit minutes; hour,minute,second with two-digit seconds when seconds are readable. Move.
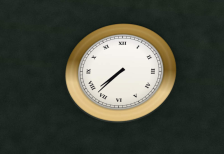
7,37
